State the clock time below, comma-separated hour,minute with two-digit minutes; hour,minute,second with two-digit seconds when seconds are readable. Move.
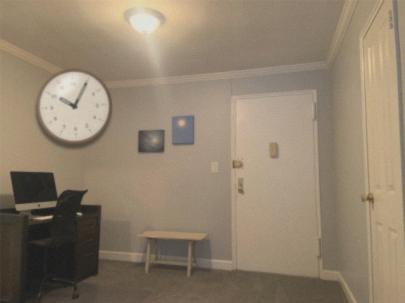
10,05
